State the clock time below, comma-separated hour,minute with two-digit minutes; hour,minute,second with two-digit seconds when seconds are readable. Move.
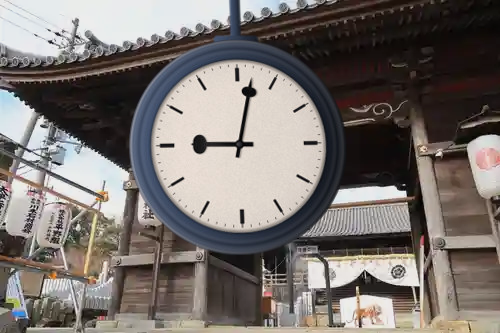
9,02
